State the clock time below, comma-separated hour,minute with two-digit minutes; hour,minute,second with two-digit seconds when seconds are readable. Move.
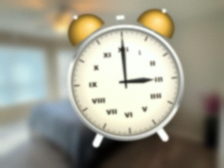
3,00
